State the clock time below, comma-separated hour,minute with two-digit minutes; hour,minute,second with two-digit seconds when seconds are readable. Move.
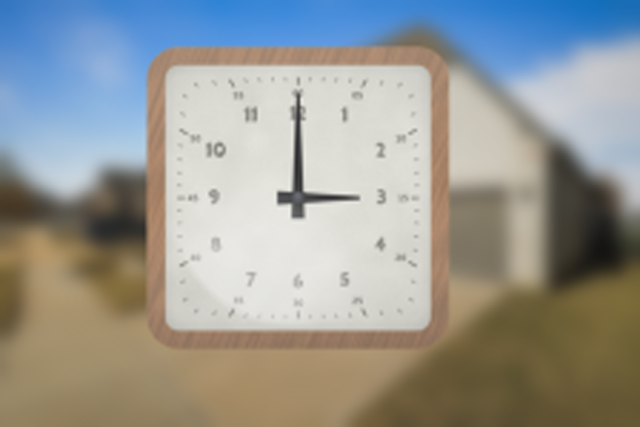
3,00
